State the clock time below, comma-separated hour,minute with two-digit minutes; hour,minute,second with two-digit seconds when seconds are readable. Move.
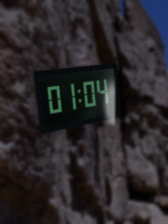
1,04
